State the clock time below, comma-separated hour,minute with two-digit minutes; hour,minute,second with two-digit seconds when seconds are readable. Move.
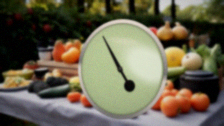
4,55
